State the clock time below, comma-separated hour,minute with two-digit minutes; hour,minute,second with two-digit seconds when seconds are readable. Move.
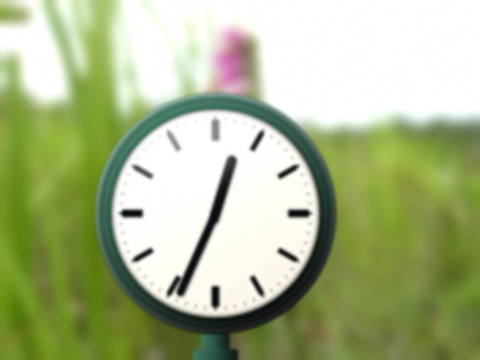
12,34
